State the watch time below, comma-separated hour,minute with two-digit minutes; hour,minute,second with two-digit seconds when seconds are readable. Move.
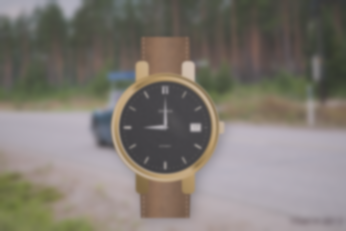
9,00
